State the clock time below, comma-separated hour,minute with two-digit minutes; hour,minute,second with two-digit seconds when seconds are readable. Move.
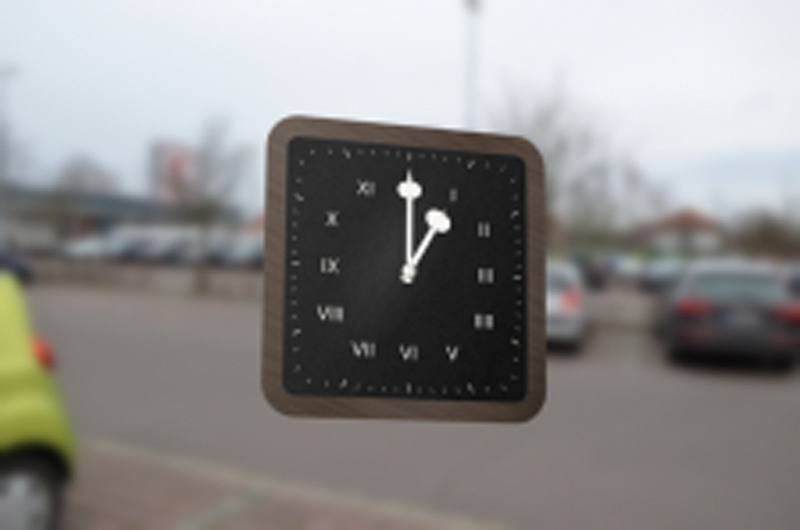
1,00
